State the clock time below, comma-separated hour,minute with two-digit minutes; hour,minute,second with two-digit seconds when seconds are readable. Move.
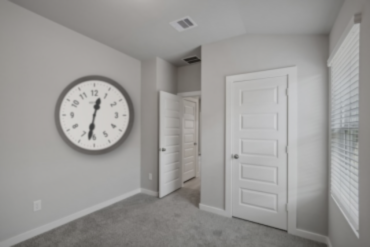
12,32
